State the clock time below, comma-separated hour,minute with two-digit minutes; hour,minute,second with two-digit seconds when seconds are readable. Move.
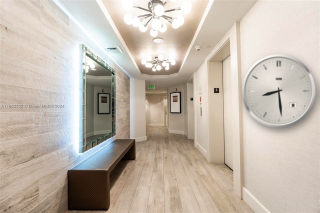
8,29
